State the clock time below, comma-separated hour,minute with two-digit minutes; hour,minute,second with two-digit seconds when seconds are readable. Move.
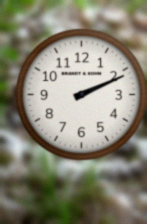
2,11
